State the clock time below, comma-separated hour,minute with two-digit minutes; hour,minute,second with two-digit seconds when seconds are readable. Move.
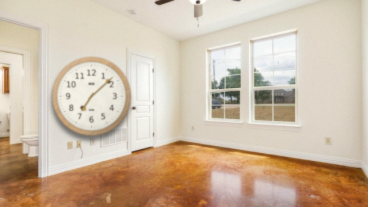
7,08
